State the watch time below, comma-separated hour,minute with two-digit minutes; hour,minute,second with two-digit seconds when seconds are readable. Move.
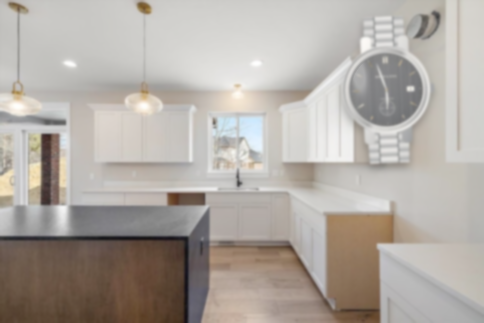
5,57
